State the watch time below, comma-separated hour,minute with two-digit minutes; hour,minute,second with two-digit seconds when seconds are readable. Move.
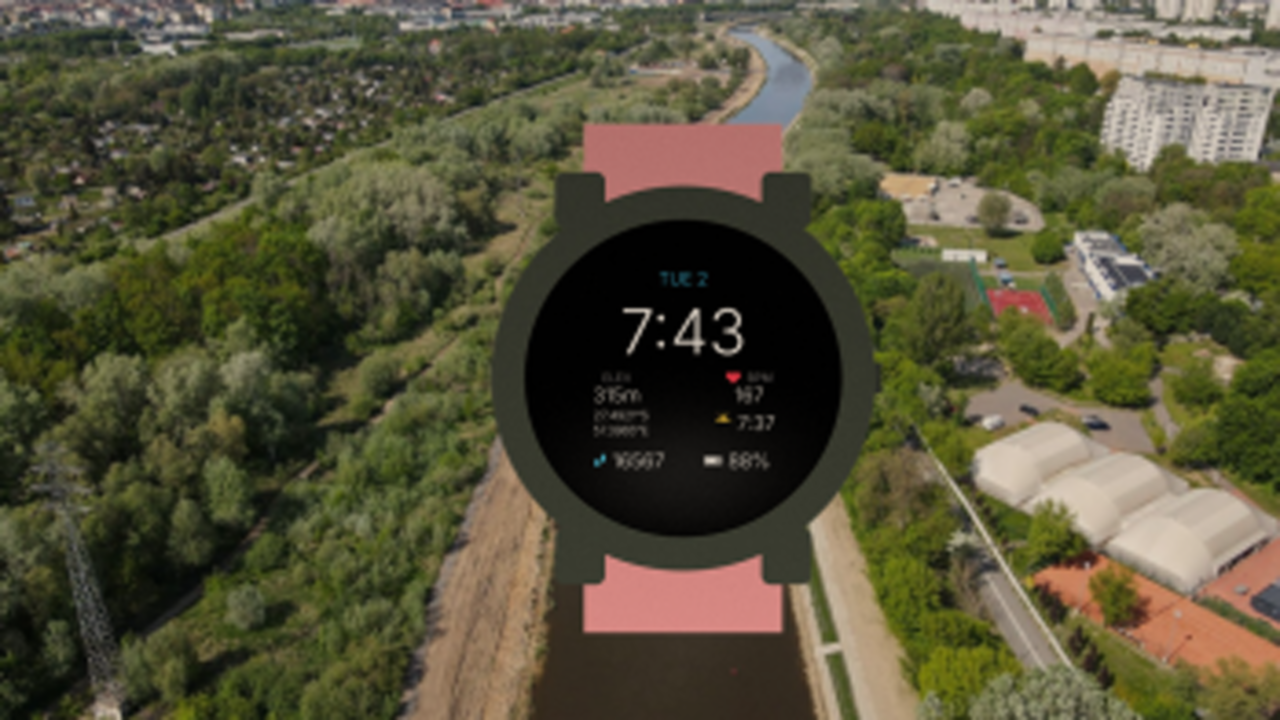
7,43
